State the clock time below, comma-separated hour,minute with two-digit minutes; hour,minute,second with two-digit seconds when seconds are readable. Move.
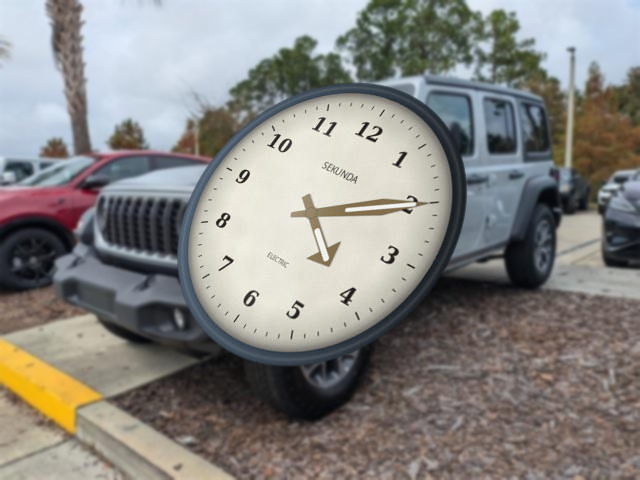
4,10
